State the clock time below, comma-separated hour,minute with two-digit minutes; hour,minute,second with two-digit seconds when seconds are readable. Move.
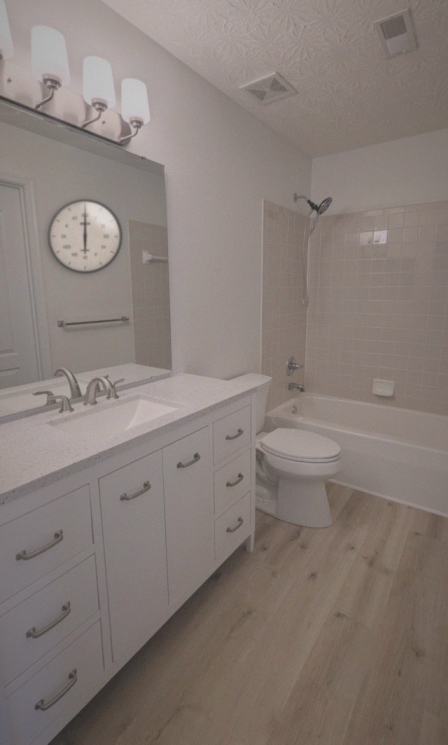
6,00
